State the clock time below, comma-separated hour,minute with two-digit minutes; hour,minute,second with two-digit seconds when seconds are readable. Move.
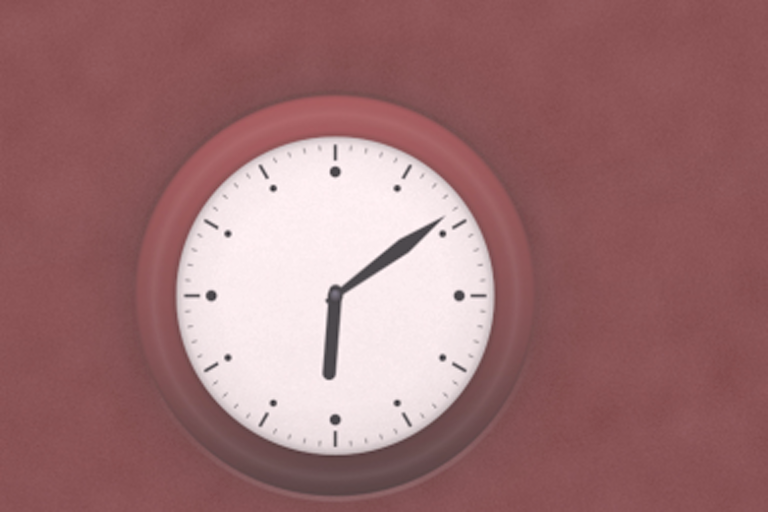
6,09
